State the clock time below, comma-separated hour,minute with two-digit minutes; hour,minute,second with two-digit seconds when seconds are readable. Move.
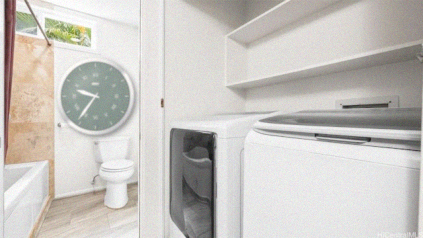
9,36
